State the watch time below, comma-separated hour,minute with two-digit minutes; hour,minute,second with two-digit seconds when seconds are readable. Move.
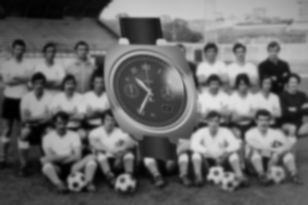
10,35
